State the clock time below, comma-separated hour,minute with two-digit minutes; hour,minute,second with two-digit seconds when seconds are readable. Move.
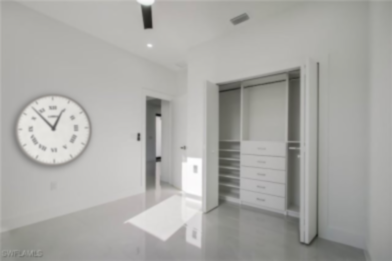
12,53
